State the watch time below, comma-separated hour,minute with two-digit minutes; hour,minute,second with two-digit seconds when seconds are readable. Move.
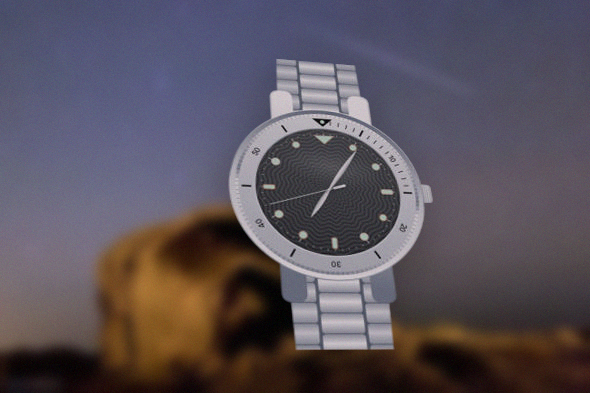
7,05,42
